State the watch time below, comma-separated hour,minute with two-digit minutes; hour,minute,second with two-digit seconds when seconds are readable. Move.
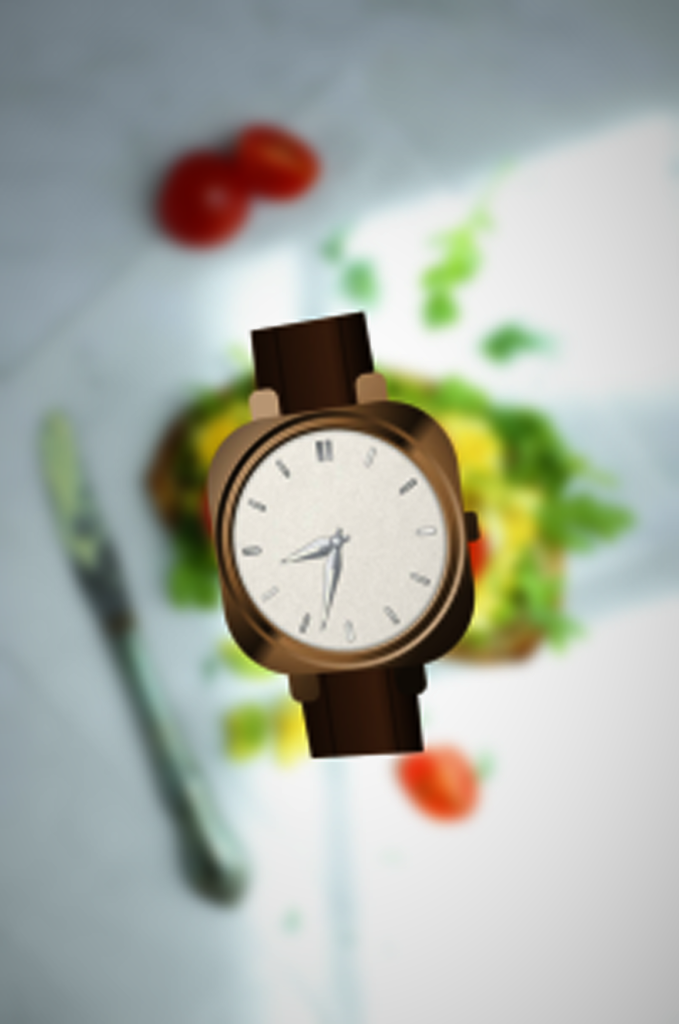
8,33
